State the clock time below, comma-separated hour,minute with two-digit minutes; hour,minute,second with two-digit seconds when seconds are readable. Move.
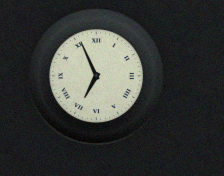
6,56
